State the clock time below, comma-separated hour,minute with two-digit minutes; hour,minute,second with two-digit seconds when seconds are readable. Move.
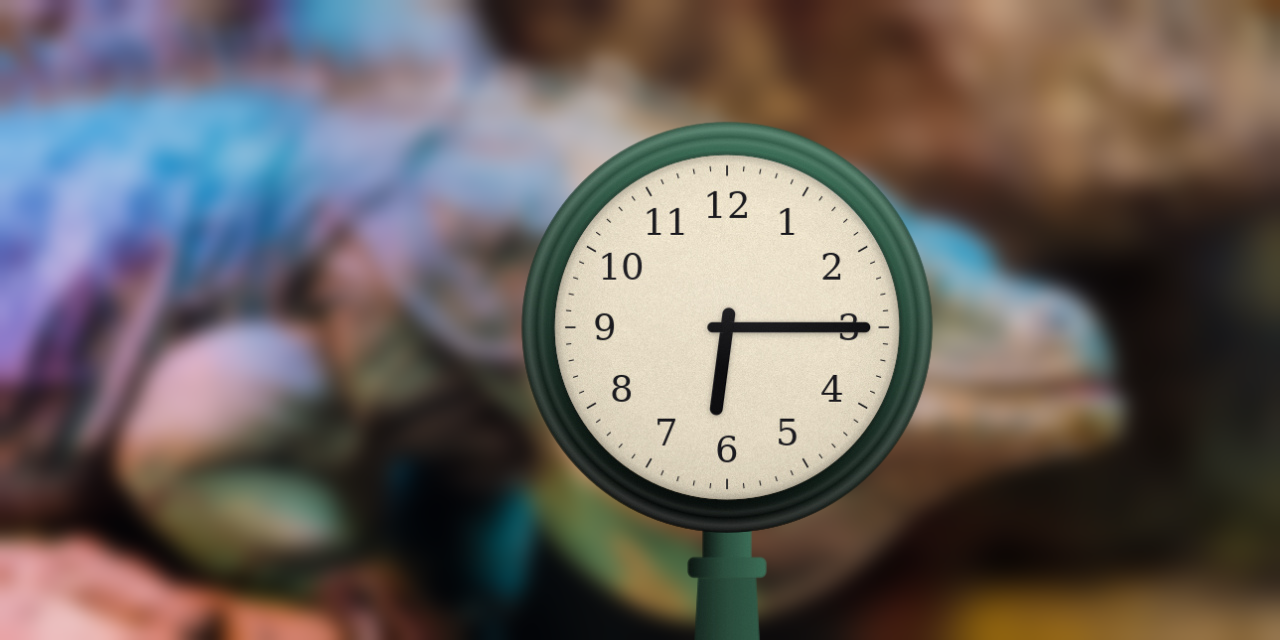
6,15
